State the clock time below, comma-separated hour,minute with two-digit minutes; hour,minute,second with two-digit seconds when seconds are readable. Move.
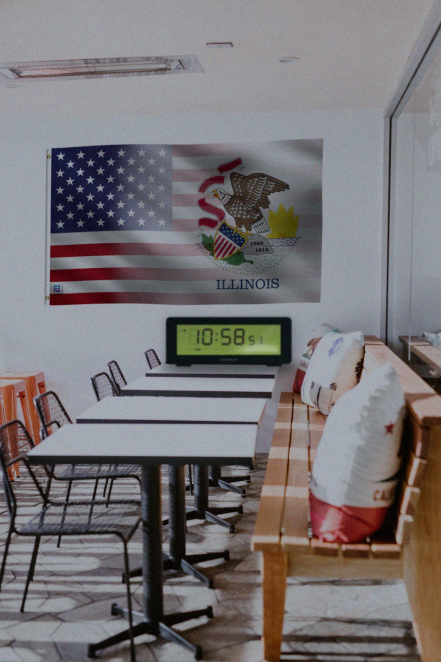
10,58,51
